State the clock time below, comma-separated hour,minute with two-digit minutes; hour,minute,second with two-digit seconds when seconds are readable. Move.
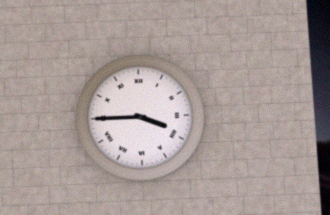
3,45
